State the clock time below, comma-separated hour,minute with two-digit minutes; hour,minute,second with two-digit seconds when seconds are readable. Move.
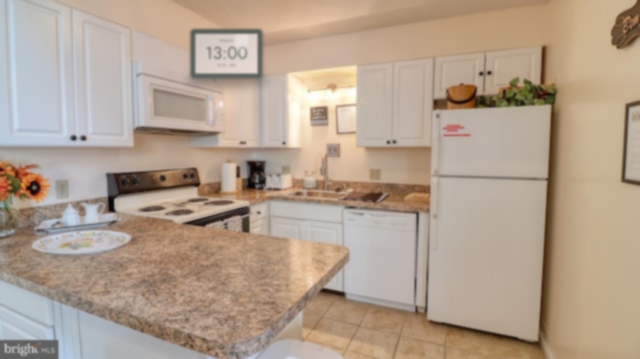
13,00
